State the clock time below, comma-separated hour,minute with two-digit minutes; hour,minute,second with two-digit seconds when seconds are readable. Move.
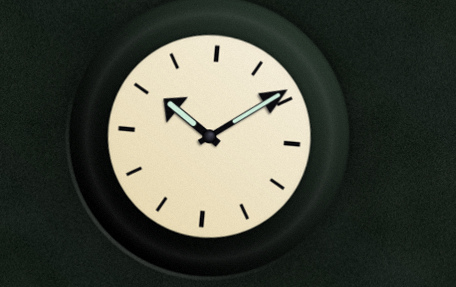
10,09
